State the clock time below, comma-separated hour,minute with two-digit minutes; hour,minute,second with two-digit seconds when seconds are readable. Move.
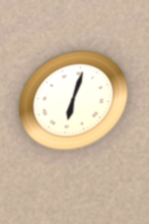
6,01
